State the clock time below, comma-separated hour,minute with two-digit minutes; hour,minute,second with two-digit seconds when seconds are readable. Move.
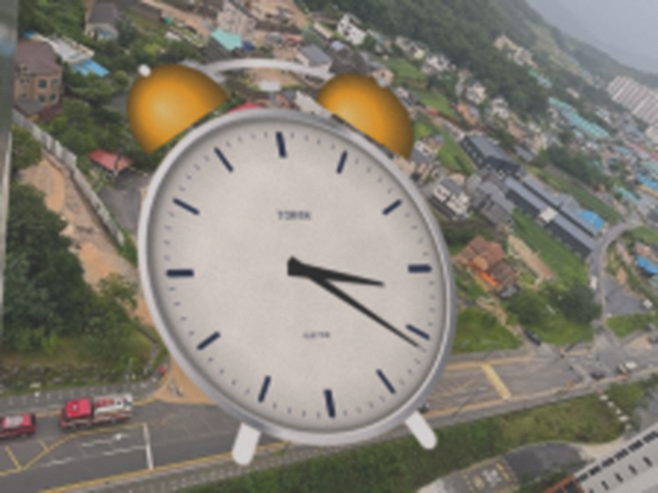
3,21
